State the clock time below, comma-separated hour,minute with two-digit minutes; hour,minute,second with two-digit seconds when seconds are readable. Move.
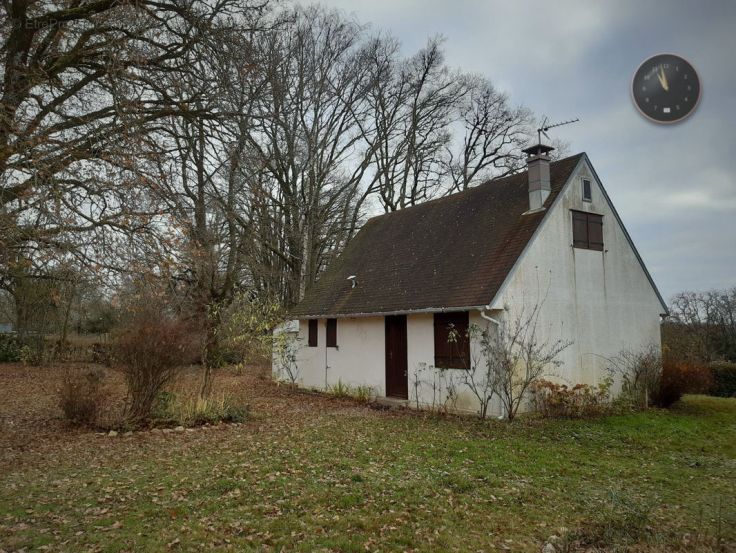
10,58
